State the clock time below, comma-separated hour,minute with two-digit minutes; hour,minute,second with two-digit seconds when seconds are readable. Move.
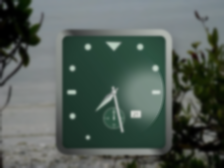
7,28
